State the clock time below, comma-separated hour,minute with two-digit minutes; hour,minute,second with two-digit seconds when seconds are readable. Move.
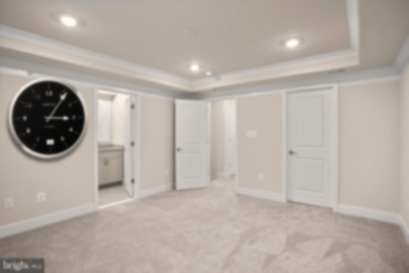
3,06
